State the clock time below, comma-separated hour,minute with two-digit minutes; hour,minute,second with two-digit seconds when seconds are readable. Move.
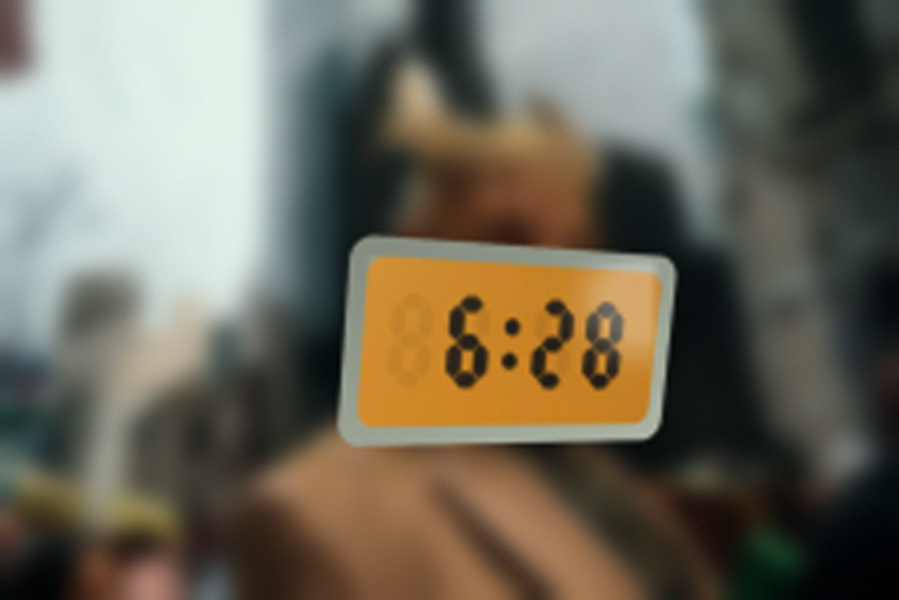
6,28
